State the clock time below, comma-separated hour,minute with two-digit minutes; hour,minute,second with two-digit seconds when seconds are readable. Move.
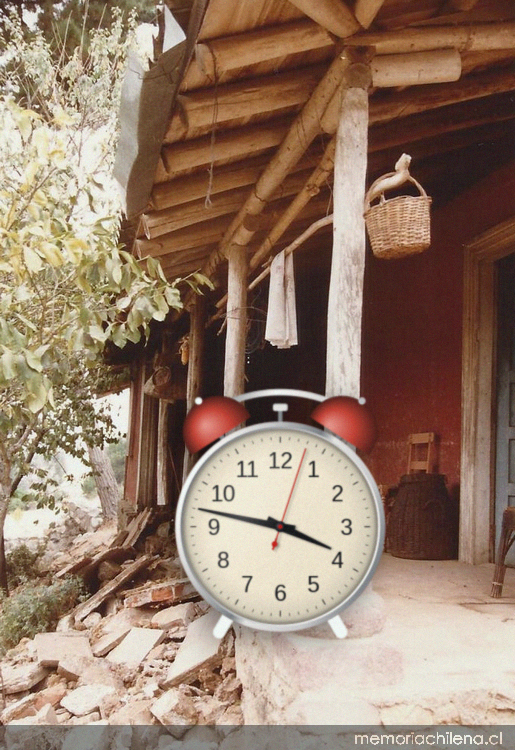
3,47,03
